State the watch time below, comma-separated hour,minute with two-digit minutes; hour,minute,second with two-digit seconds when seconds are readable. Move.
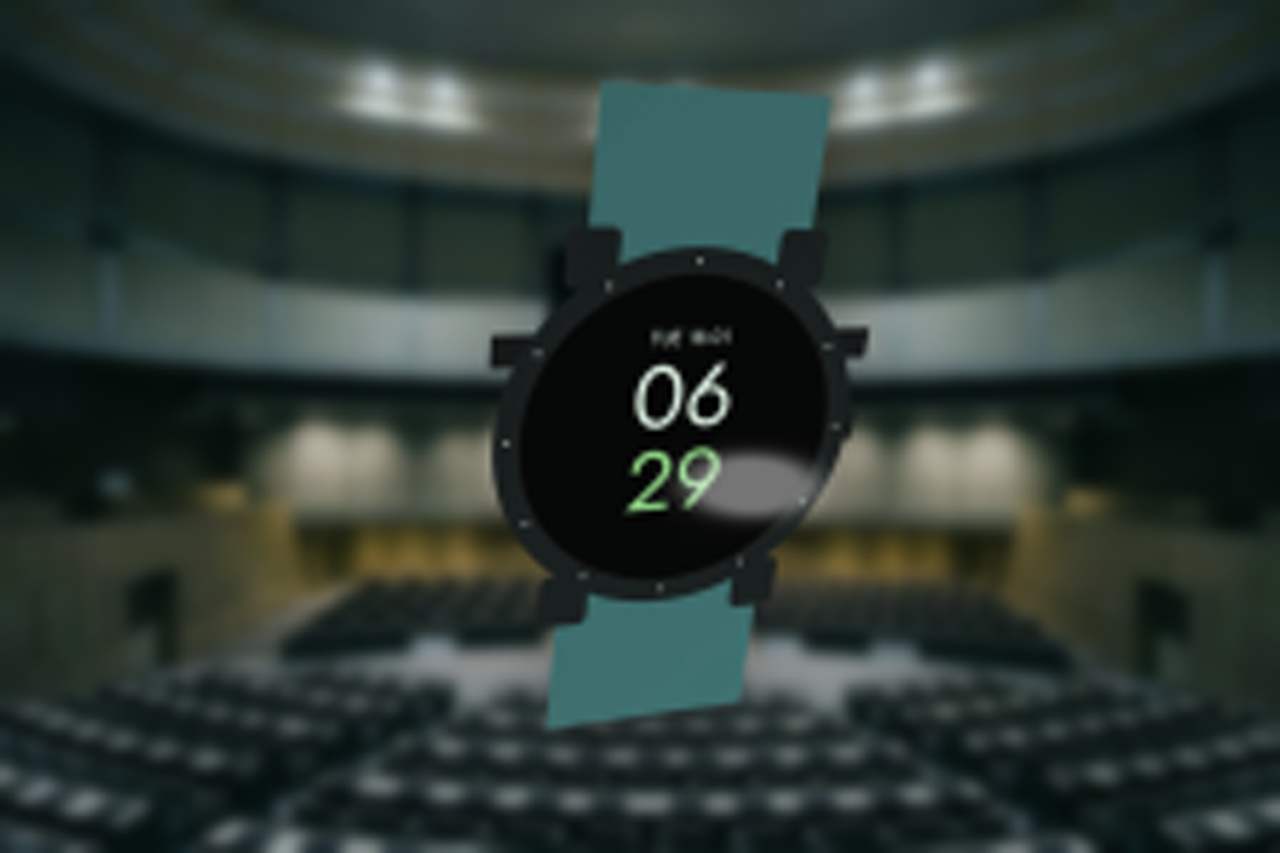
6,29
